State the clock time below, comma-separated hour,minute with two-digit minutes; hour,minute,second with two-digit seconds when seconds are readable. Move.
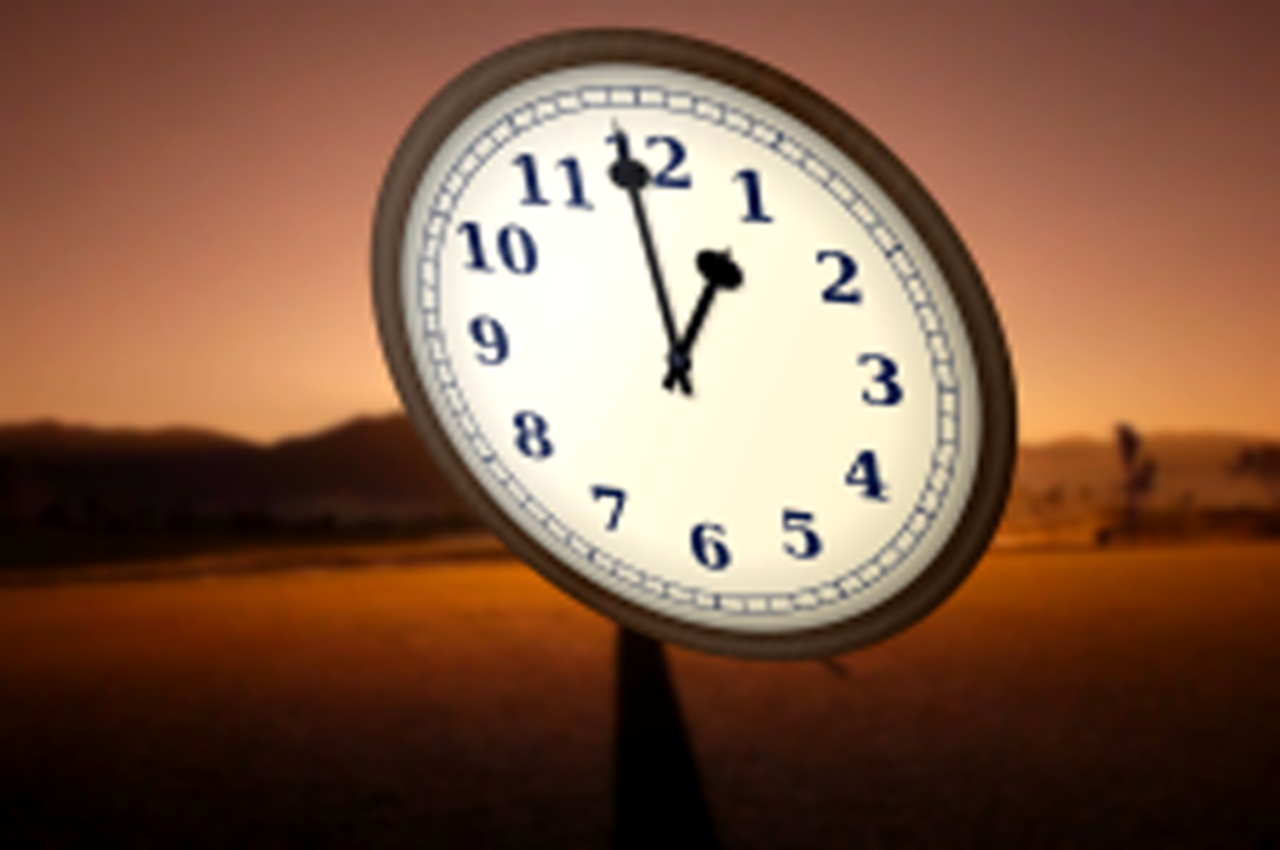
12,59
